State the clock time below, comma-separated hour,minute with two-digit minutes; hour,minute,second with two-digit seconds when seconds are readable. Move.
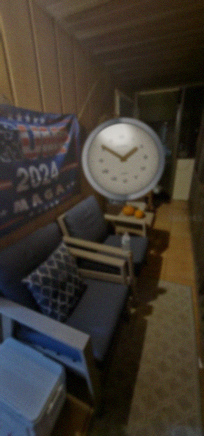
1,51
